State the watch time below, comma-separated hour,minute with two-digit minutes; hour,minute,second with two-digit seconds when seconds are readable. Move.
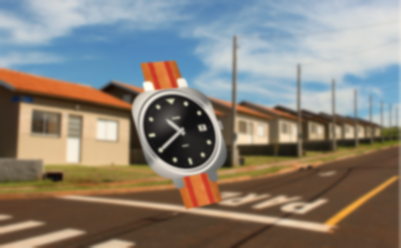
10,40
